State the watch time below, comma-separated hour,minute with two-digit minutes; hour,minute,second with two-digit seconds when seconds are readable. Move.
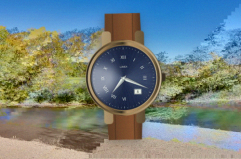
7,19
